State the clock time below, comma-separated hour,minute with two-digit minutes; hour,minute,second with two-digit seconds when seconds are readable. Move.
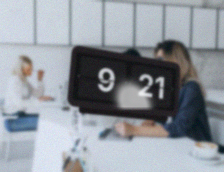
9,21
